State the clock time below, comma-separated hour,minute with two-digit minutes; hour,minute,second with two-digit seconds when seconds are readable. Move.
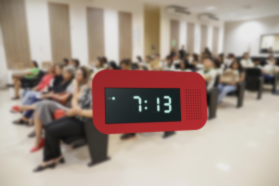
7,13
